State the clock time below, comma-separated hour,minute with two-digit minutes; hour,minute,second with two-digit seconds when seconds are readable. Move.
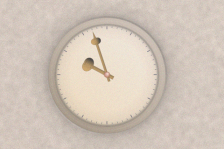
9,57
